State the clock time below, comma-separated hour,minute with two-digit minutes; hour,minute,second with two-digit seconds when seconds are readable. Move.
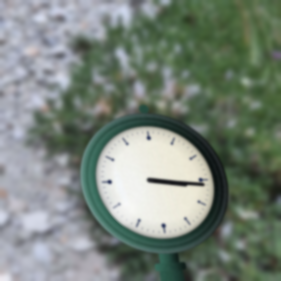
3,16
